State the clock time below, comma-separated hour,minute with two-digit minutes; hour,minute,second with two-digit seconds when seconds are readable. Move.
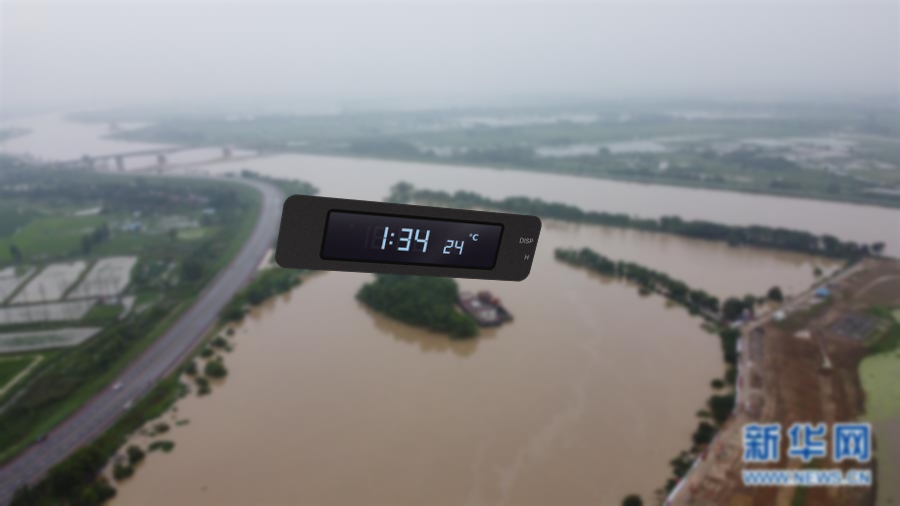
1,34
